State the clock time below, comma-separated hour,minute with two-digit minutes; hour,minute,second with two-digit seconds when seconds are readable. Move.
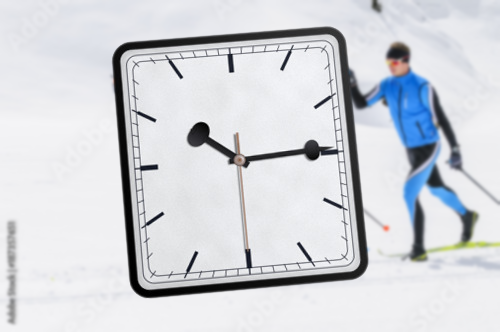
10,14,30
